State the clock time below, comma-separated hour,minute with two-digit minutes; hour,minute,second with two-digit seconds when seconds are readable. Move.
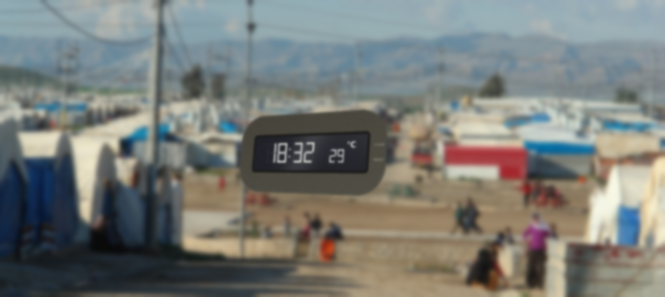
18,32
